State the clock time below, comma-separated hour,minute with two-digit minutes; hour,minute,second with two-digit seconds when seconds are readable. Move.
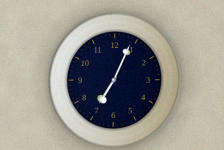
7,04
